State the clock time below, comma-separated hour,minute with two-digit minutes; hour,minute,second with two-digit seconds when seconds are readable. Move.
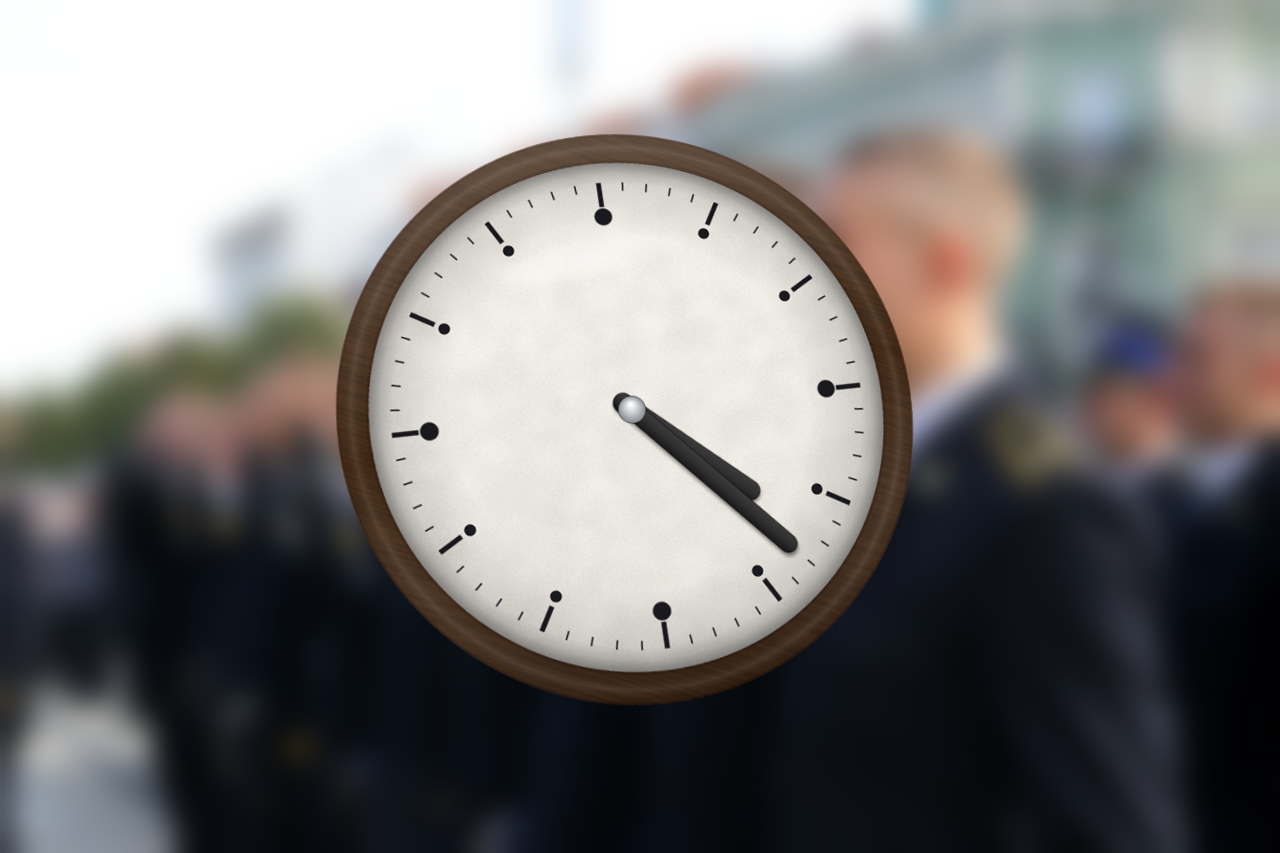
4,23
